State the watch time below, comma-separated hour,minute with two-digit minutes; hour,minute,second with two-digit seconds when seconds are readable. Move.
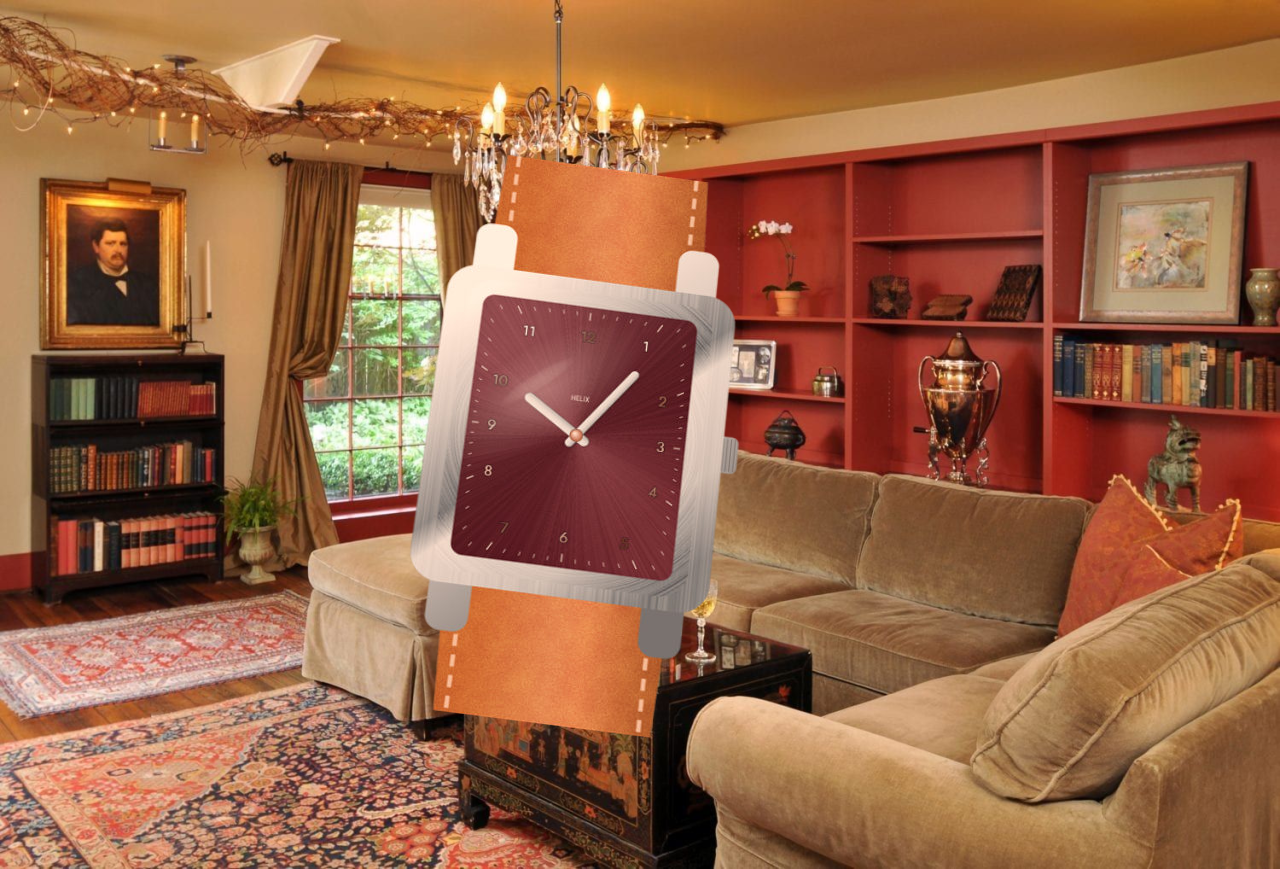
10,06
